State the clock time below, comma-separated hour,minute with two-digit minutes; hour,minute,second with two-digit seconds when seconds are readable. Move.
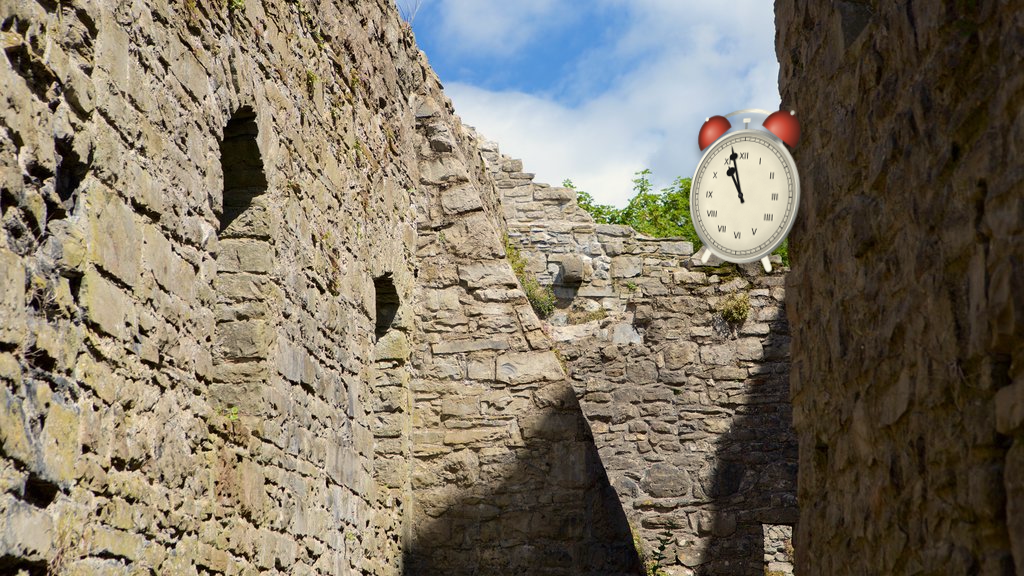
10,57
